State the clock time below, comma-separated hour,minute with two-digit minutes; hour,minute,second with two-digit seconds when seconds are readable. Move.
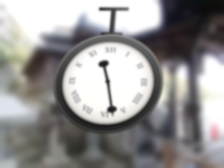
11,28
